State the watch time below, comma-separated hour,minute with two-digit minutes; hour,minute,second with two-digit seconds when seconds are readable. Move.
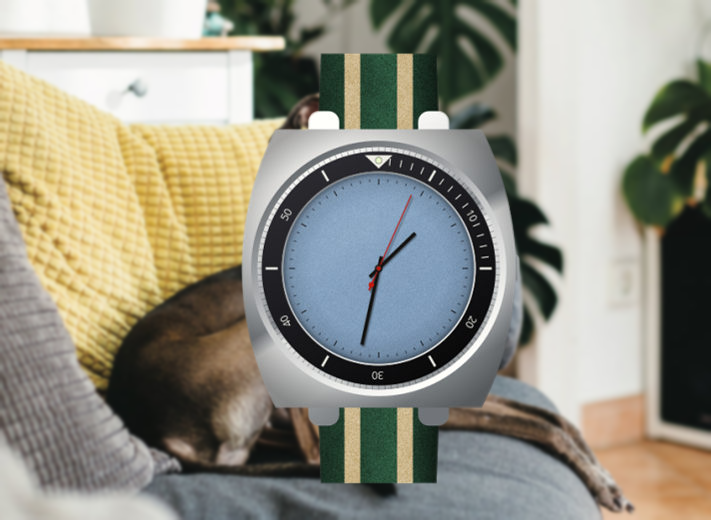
1,32,04
